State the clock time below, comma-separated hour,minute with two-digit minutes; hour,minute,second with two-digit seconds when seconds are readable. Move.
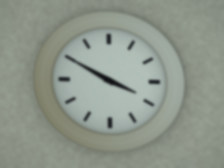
3,50
